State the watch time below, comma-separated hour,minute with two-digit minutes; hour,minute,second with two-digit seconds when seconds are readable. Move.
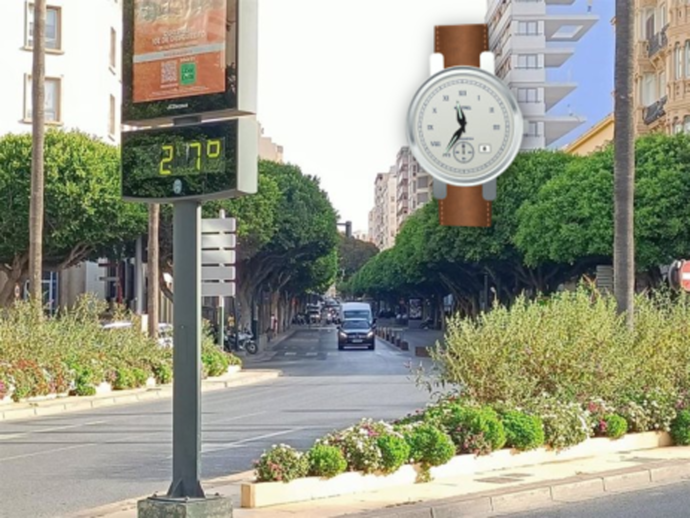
11,36
